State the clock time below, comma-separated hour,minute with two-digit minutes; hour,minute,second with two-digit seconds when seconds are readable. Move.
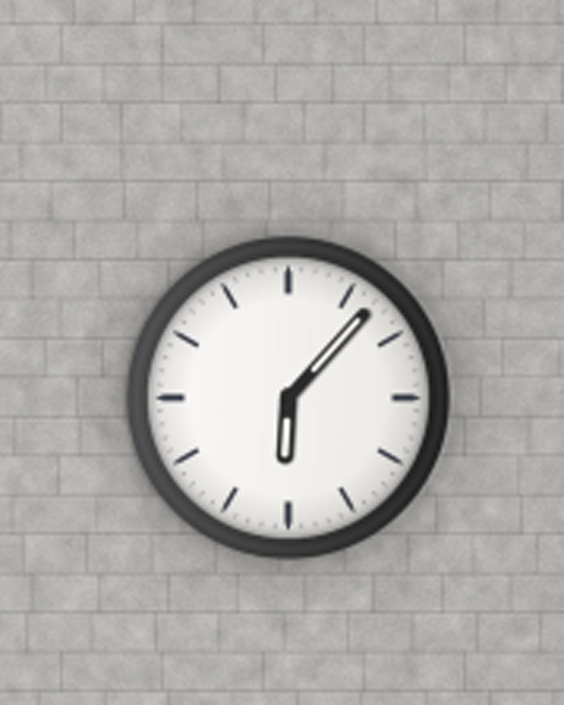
6,07
